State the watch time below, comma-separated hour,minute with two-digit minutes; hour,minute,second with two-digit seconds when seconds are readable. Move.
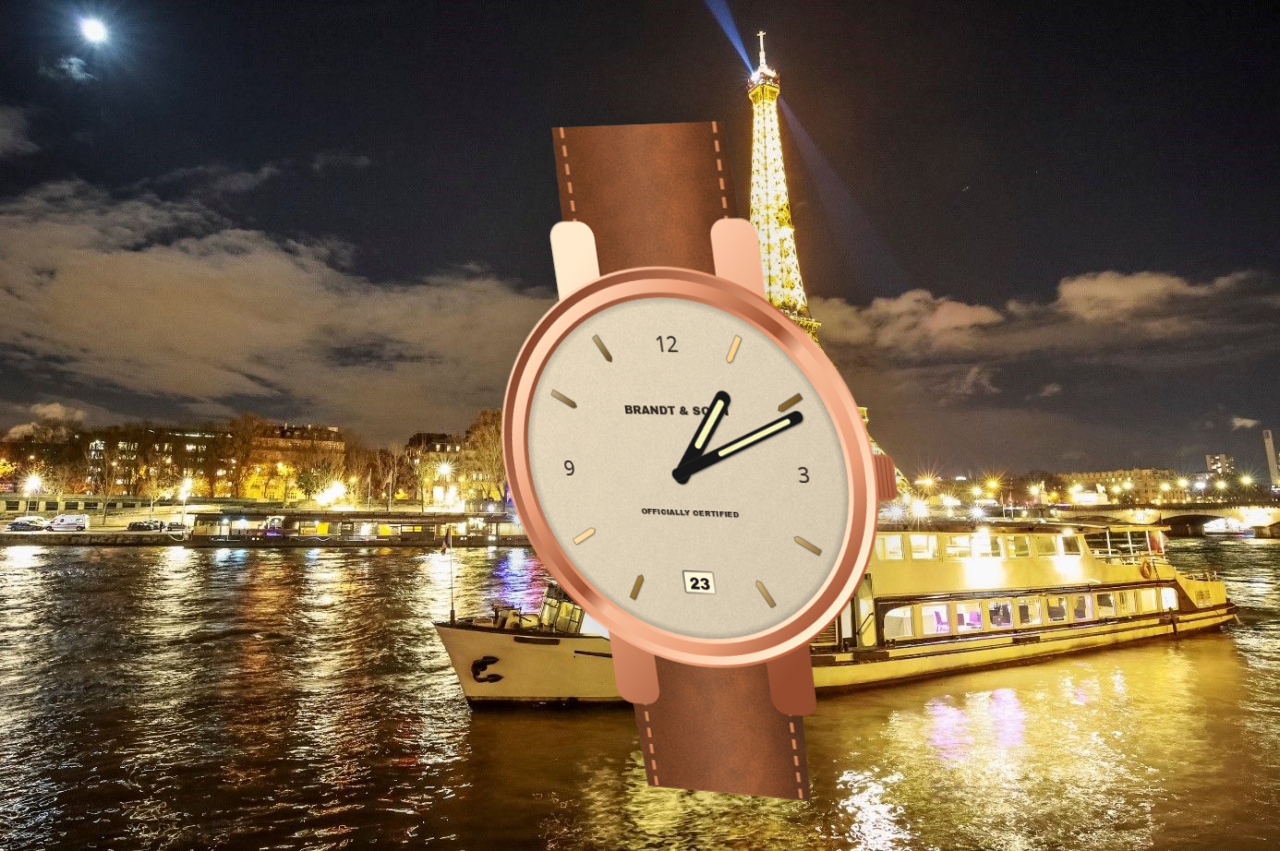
1,11
